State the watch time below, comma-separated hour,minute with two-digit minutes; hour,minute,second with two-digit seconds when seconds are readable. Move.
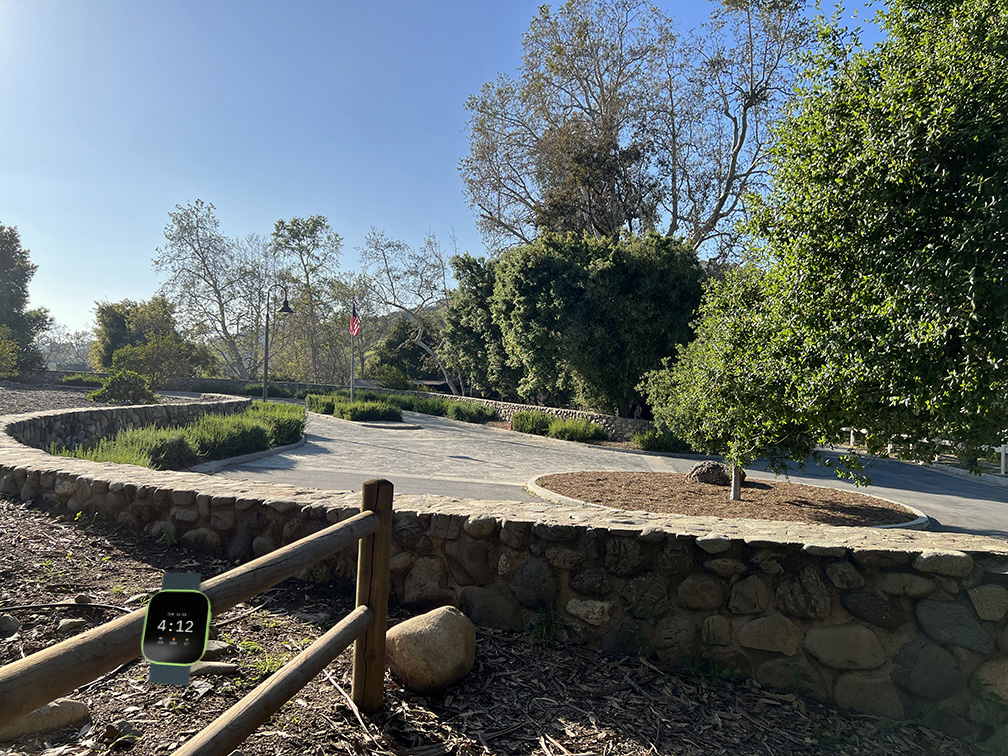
4,12
